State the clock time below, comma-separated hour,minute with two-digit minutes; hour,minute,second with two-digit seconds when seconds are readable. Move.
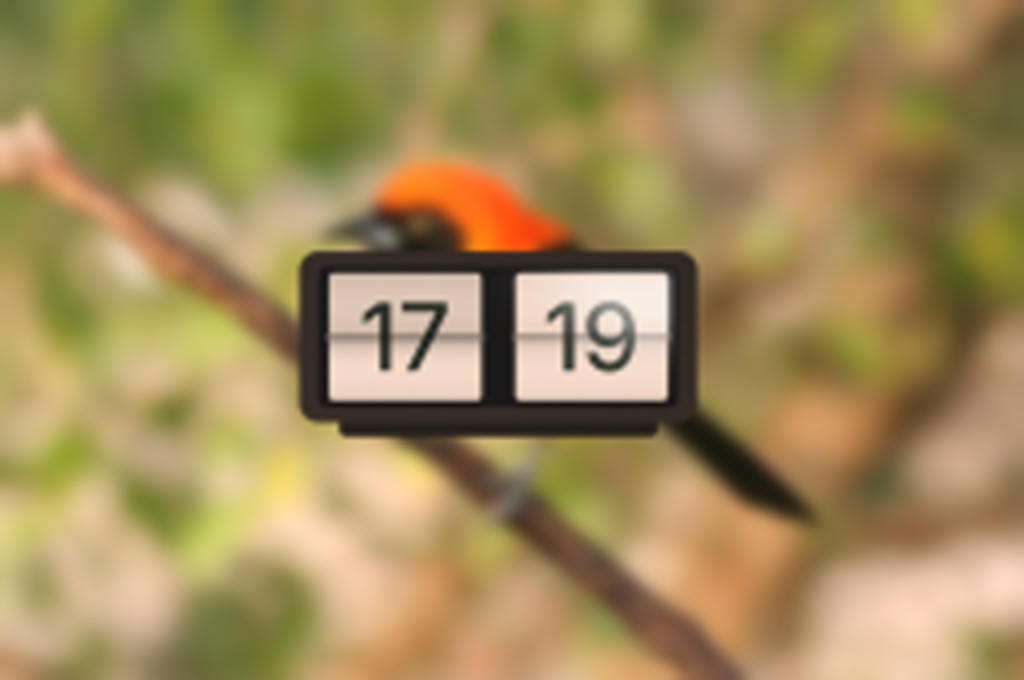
17,19
